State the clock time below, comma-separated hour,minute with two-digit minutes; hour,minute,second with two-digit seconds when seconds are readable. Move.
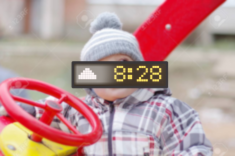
8,28
